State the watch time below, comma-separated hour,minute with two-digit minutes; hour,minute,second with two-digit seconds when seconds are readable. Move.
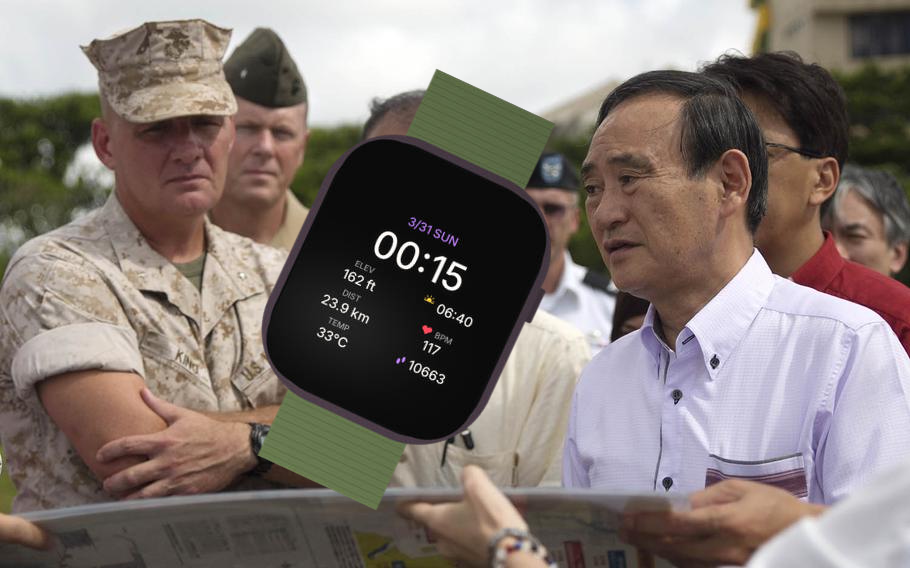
0,15
